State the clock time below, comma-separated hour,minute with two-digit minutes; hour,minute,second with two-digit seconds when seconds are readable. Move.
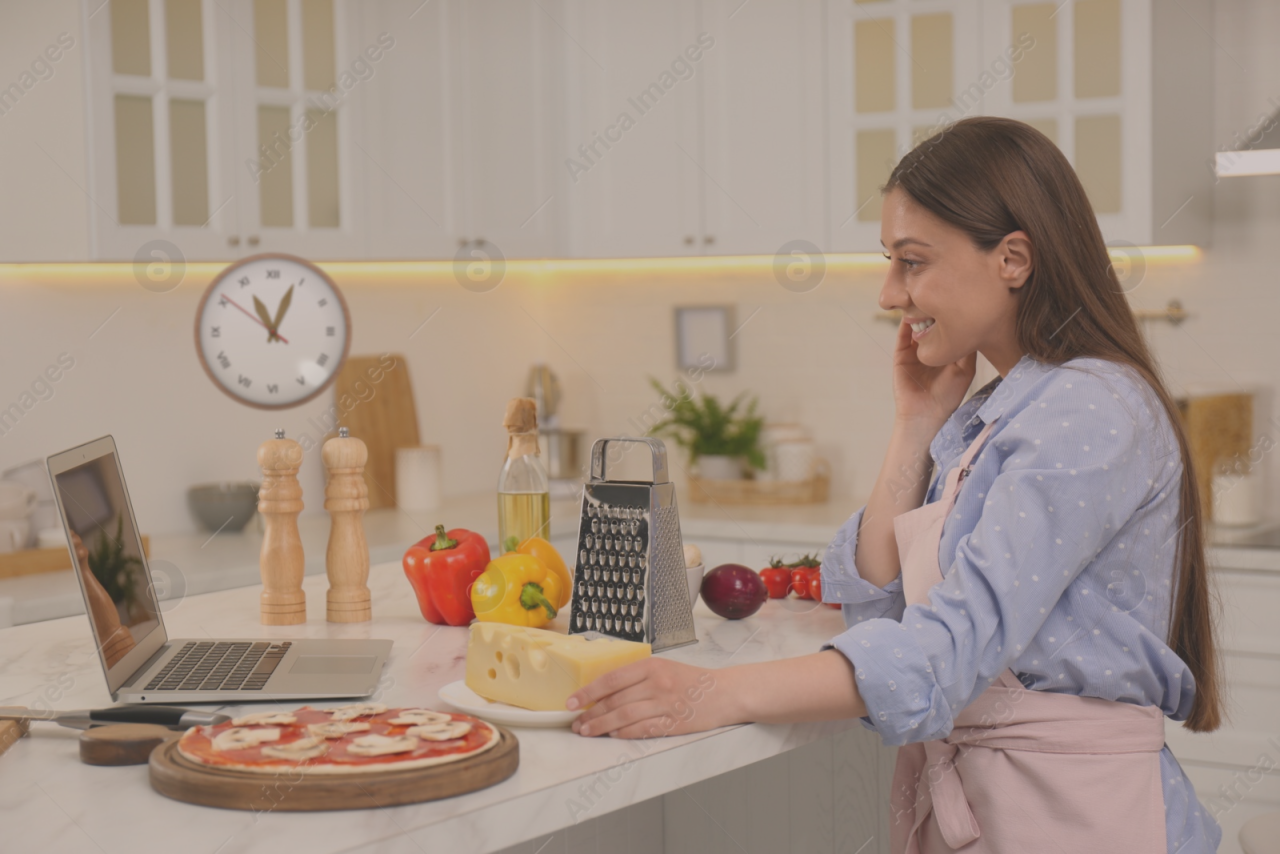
11,03,51
